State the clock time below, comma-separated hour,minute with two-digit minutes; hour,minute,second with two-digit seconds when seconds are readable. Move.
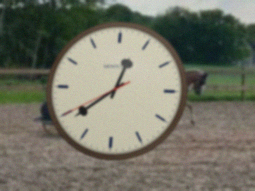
12,38,40
